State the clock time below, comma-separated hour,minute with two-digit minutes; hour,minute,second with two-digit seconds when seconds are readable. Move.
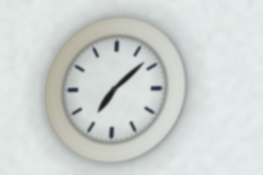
7,08
